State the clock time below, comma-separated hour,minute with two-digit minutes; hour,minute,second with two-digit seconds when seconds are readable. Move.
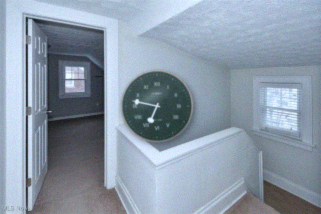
6,47
